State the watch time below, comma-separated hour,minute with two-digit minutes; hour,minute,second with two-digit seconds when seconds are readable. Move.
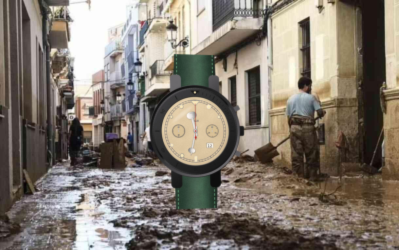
11,32
